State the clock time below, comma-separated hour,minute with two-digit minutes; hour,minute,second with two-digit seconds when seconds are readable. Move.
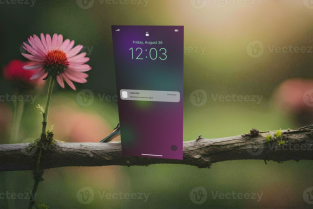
12,03
